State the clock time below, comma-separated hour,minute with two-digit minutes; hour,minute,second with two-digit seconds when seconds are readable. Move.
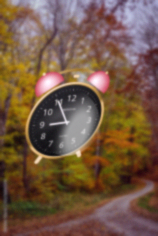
8,55
